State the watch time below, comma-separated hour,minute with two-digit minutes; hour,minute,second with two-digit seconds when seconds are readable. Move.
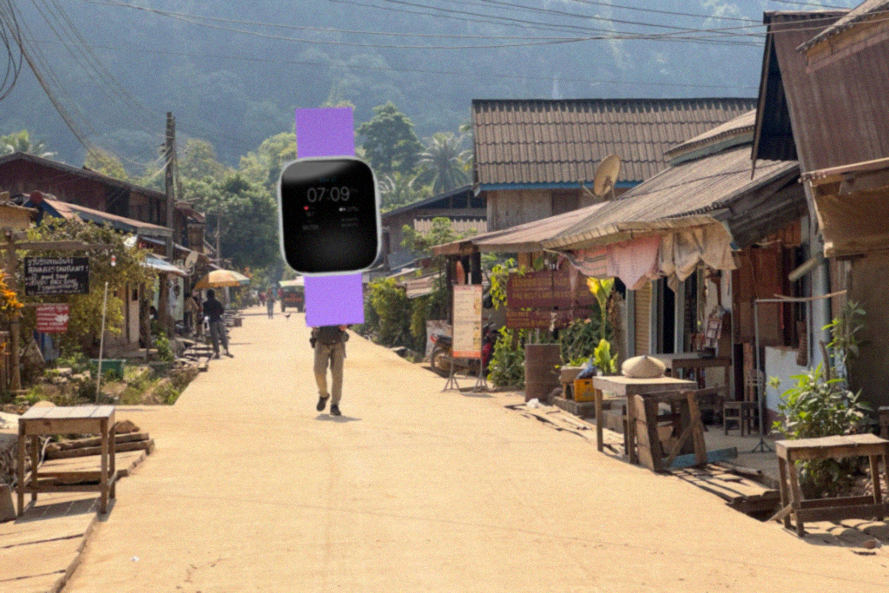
7,09
